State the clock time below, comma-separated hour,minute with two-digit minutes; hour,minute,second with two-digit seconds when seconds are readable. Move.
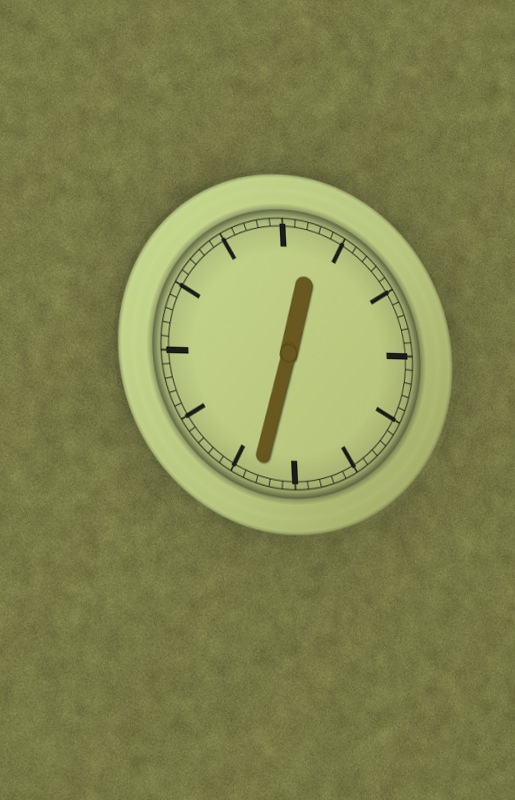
12,33
